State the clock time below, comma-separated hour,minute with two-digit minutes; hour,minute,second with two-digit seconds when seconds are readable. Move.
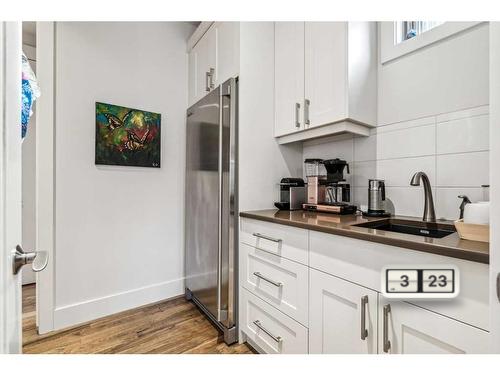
3,23
